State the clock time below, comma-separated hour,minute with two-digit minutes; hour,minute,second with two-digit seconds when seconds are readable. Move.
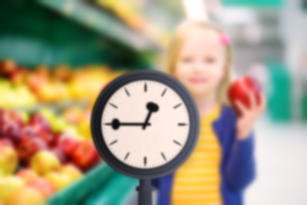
12,45
